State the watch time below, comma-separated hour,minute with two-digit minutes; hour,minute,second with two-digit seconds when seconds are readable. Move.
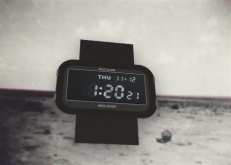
1,20,21
